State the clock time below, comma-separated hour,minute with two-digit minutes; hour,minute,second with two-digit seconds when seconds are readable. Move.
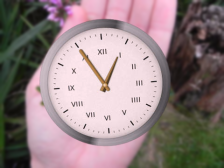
12,55
